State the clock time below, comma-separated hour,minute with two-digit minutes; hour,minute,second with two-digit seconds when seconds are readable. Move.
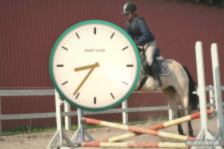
8,36
